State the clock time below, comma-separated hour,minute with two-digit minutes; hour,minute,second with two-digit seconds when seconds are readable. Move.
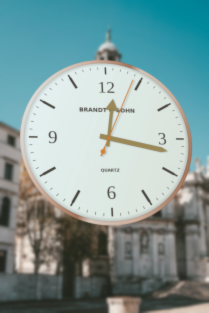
12,17,04
